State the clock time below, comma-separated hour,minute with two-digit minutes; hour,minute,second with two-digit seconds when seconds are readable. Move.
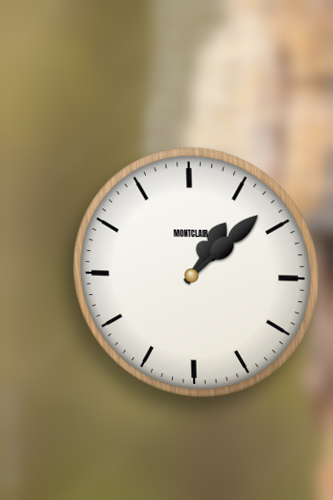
1,08
